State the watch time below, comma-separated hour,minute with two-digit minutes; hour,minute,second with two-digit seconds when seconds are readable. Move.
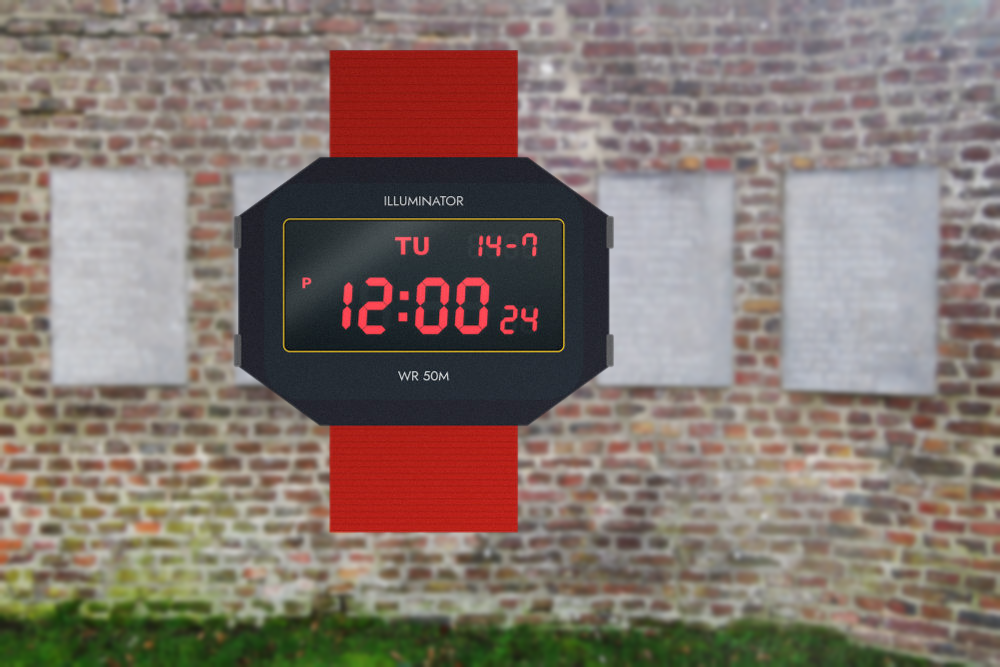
12,00,24
